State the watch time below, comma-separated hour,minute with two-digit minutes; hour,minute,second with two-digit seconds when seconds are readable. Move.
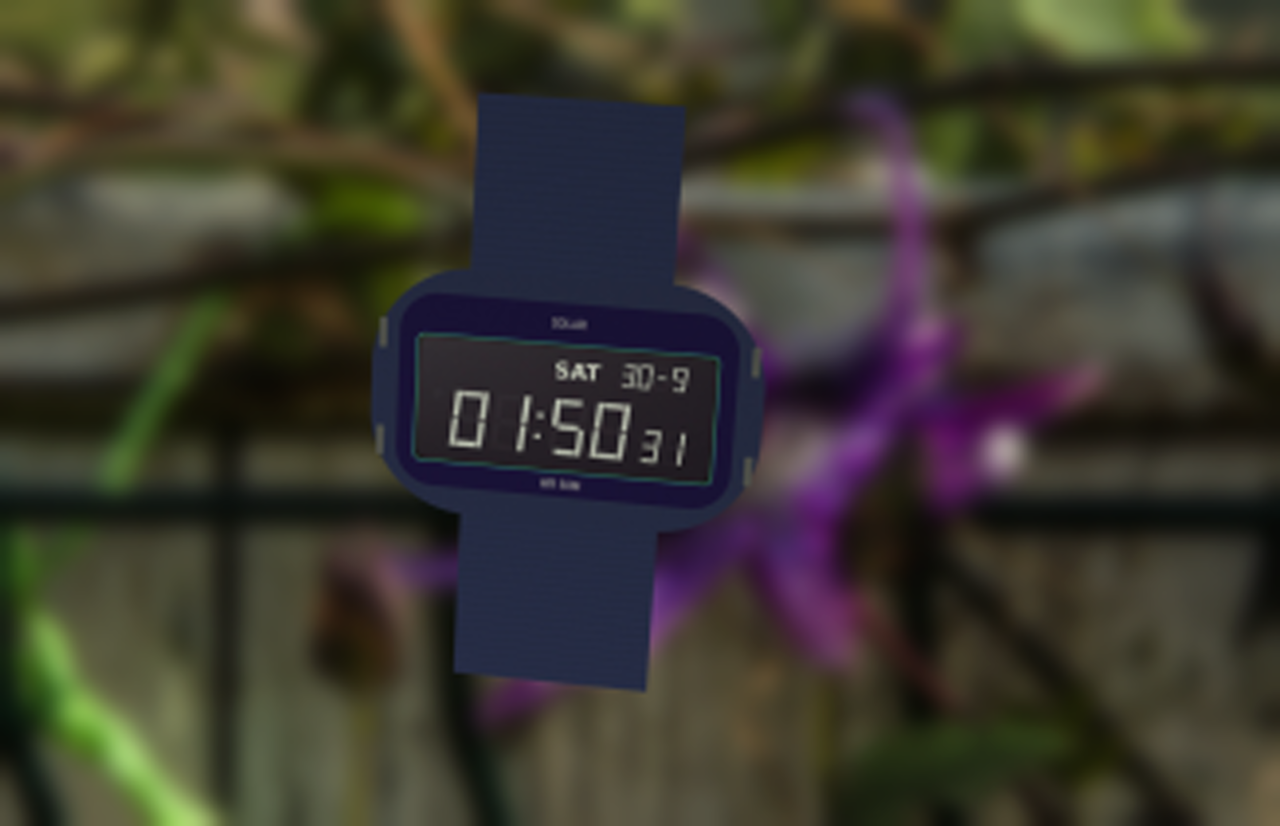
1,50,31
